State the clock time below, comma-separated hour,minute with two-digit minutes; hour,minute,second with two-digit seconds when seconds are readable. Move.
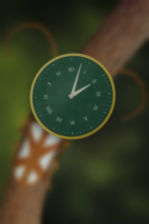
2,03
